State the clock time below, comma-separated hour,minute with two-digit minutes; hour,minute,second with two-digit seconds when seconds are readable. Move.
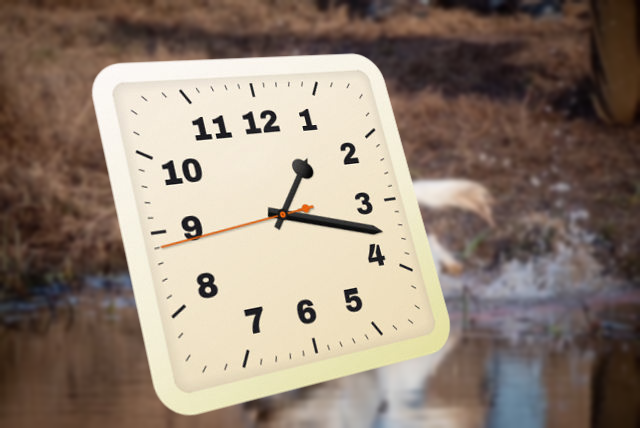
1,17,44
